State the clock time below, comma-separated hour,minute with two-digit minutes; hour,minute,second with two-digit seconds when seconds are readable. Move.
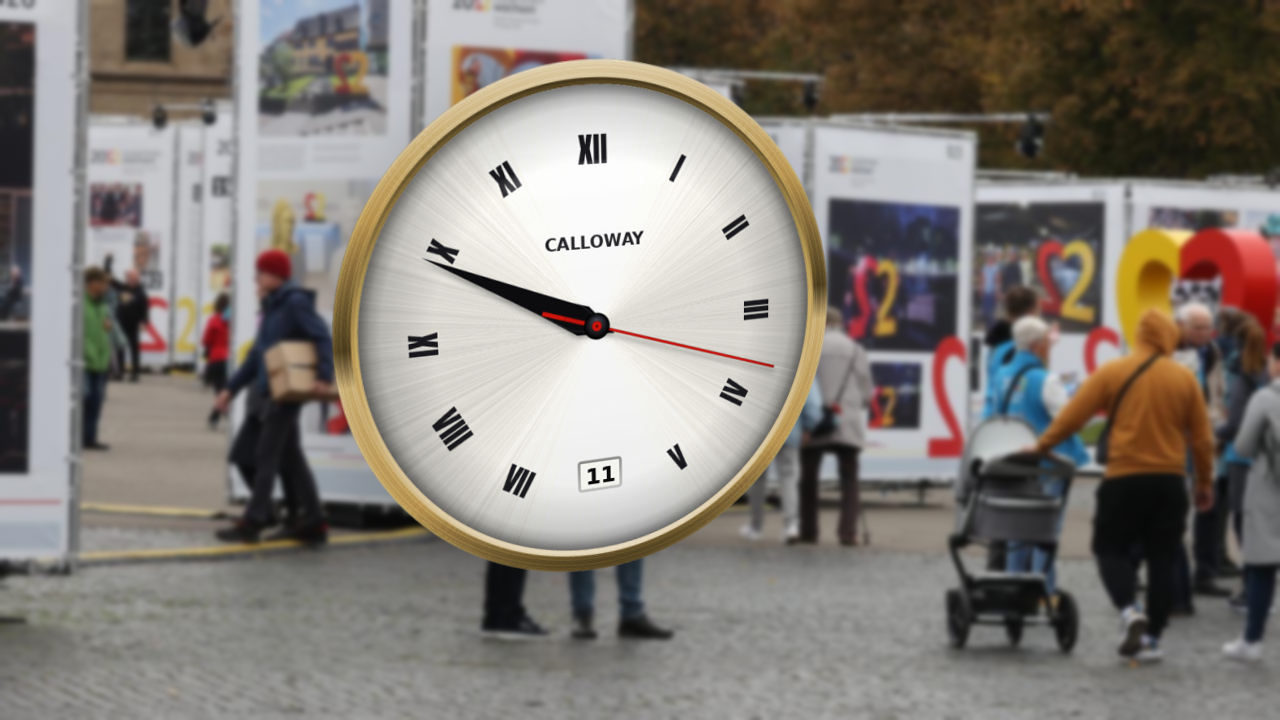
9,49,18
